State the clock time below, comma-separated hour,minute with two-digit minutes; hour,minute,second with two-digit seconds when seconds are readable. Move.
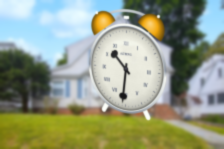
10,31
